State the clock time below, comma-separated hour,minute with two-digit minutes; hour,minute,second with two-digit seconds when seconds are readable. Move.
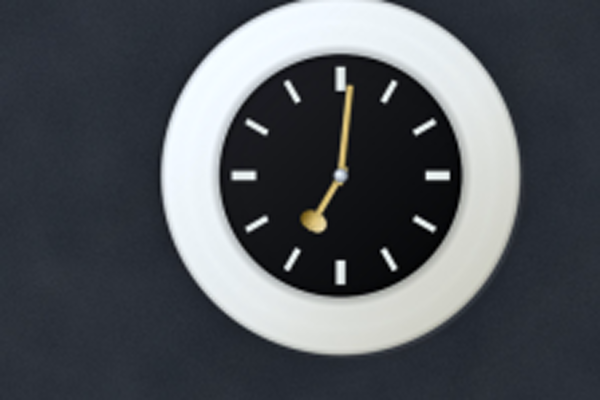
7,01
